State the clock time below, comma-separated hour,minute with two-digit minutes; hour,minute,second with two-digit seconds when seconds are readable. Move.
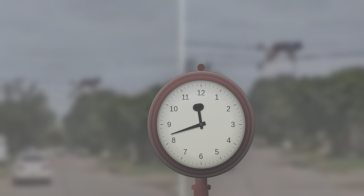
11,42
